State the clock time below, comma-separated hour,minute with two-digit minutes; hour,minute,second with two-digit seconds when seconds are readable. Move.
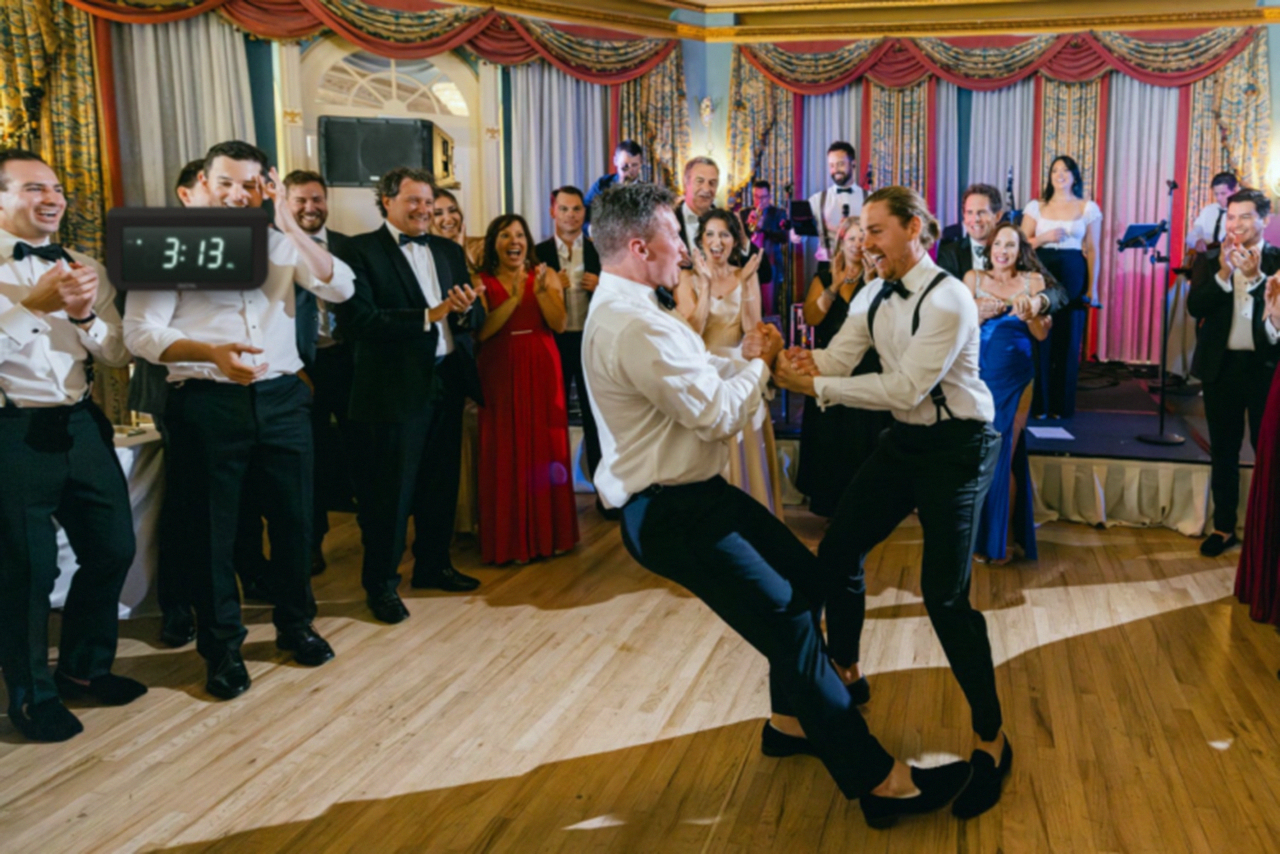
3,13
